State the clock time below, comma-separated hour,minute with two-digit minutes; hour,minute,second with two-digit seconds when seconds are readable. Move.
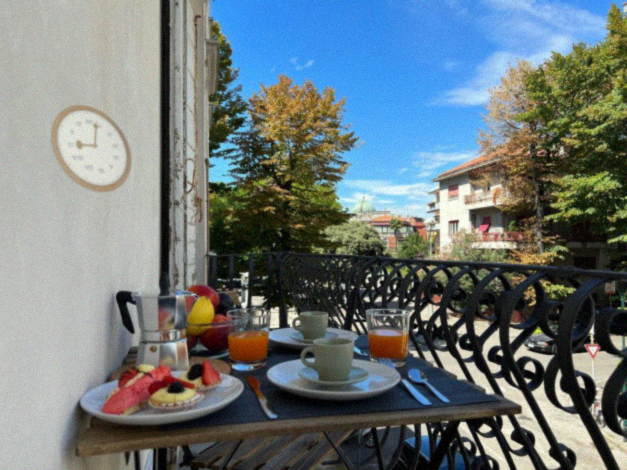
9,03
